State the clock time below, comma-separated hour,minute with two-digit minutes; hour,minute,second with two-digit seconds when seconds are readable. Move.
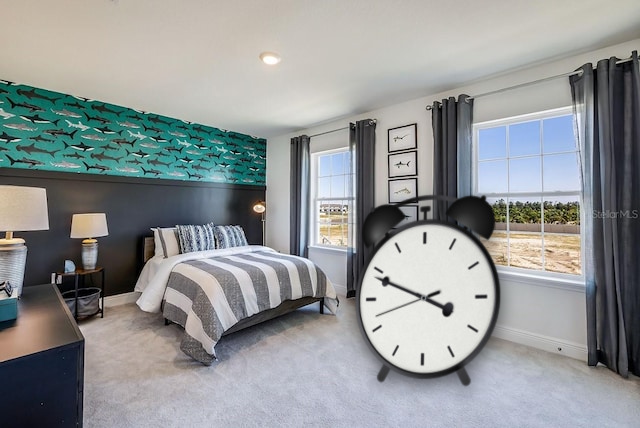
3,48,42
